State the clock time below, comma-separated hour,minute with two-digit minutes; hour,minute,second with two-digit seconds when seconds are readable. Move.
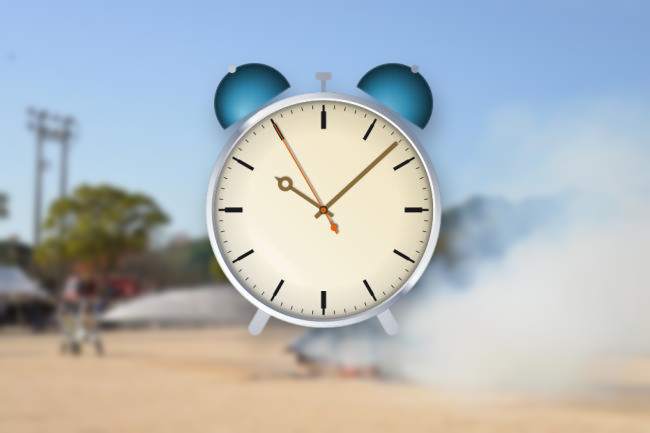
10,07,55
